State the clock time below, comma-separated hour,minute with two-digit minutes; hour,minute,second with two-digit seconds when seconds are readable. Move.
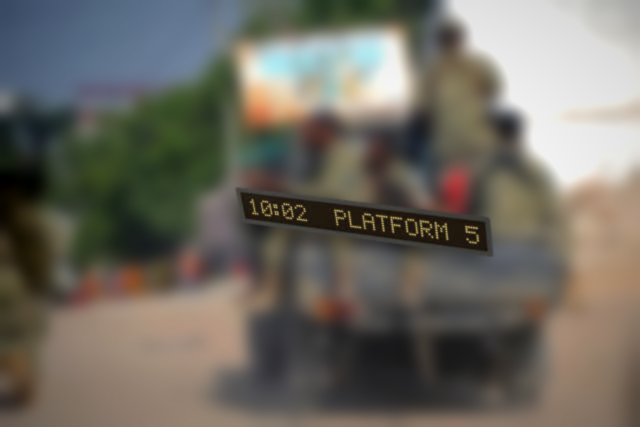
10,02
